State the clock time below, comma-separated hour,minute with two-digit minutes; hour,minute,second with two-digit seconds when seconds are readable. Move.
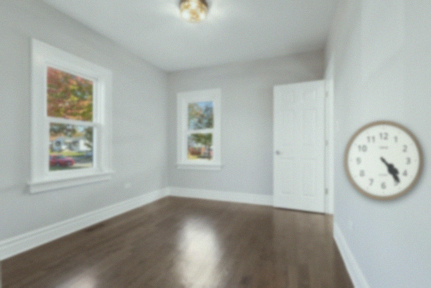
4,24
